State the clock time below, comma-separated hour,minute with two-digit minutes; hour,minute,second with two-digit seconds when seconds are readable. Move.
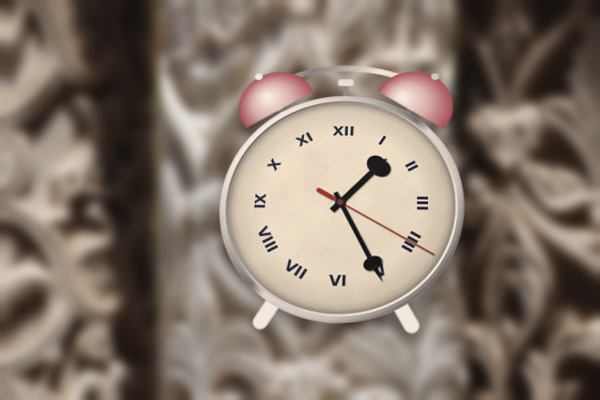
1,25,20
